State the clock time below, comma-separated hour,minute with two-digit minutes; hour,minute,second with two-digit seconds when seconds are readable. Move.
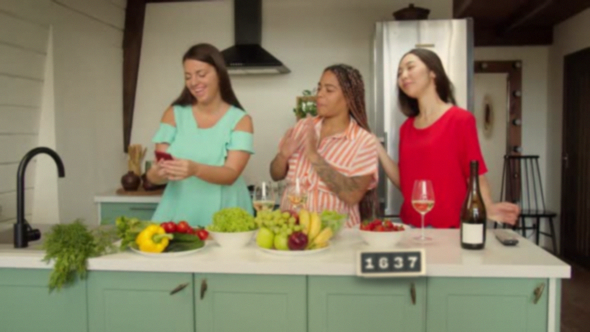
16,37
